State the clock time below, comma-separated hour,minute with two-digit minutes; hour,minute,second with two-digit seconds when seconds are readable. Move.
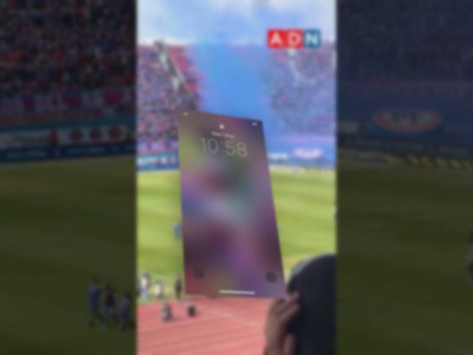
10,58
